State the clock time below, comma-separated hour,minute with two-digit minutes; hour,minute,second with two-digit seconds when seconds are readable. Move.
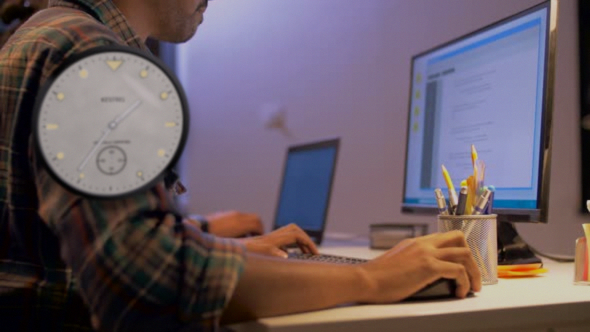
1,36
